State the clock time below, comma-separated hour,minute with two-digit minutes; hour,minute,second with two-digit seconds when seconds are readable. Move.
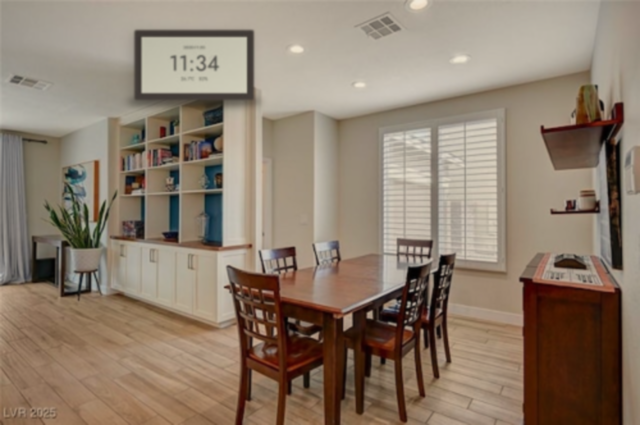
11,34
